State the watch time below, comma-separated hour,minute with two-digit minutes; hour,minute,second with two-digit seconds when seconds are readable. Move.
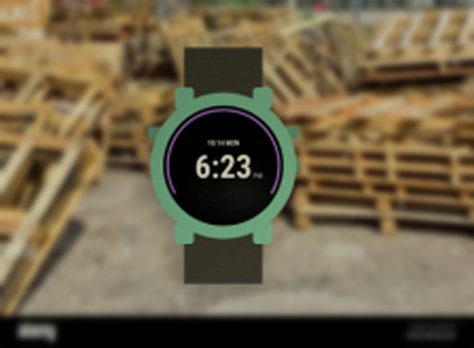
6,23
